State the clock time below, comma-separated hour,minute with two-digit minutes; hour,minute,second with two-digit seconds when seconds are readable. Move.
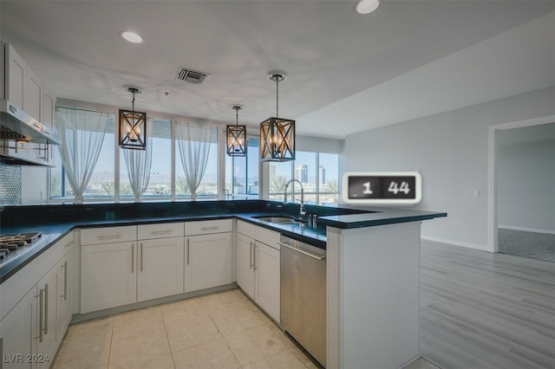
1,44
